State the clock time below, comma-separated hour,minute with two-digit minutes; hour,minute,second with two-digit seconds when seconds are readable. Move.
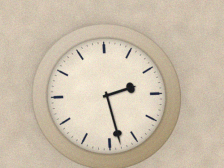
2,28
